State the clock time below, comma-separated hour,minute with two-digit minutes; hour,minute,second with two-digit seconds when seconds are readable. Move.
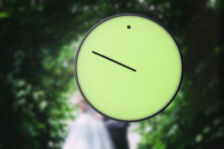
9,49
